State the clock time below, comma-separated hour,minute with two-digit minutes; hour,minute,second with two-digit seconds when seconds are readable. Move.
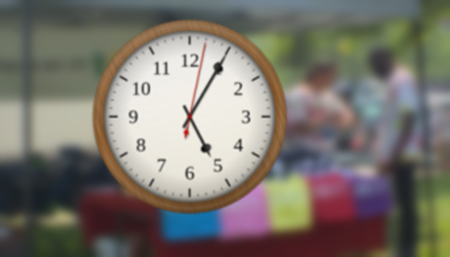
5,05,02
